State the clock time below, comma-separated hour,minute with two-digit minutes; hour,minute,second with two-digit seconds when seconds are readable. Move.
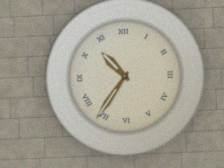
10,36
